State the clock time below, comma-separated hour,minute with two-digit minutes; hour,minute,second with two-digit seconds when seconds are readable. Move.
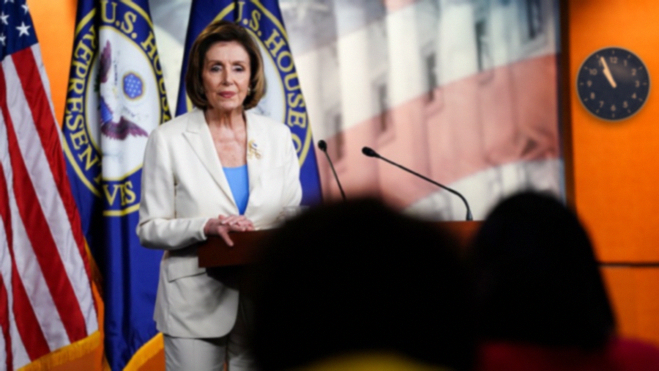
10,56
